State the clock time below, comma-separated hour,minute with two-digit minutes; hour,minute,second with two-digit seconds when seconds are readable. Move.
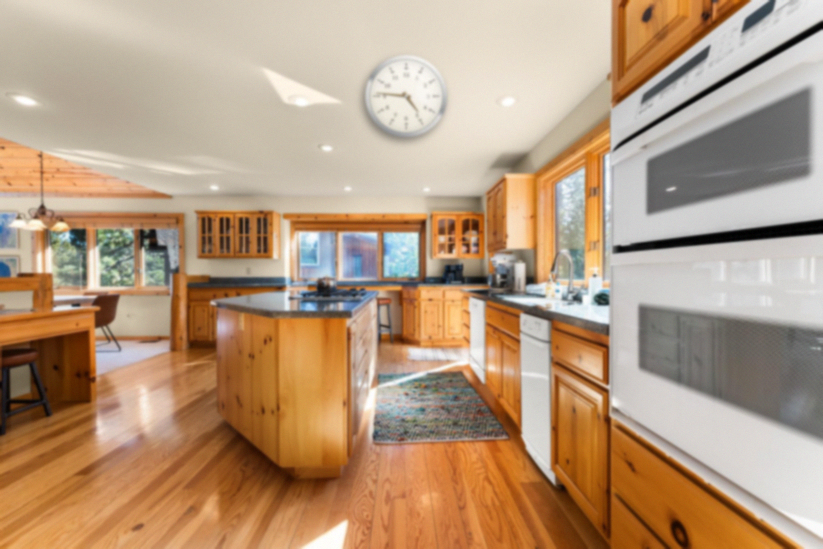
4,46
